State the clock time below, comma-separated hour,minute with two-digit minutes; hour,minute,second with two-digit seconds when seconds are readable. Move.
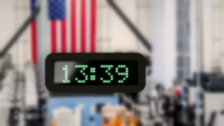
13,39
